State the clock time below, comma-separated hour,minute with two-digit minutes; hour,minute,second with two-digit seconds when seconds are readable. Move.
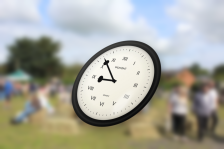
8,52
